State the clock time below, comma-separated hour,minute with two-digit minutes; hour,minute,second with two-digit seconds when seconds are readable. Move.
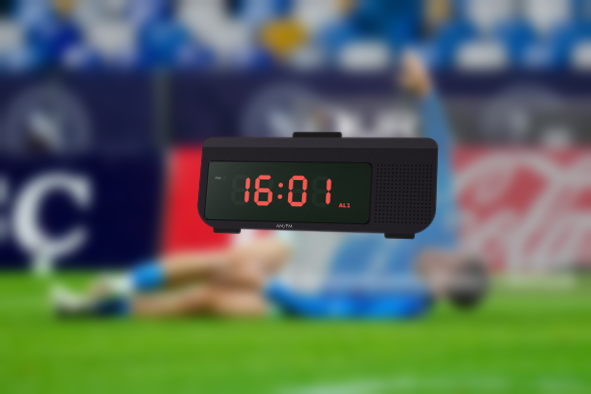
16,01
